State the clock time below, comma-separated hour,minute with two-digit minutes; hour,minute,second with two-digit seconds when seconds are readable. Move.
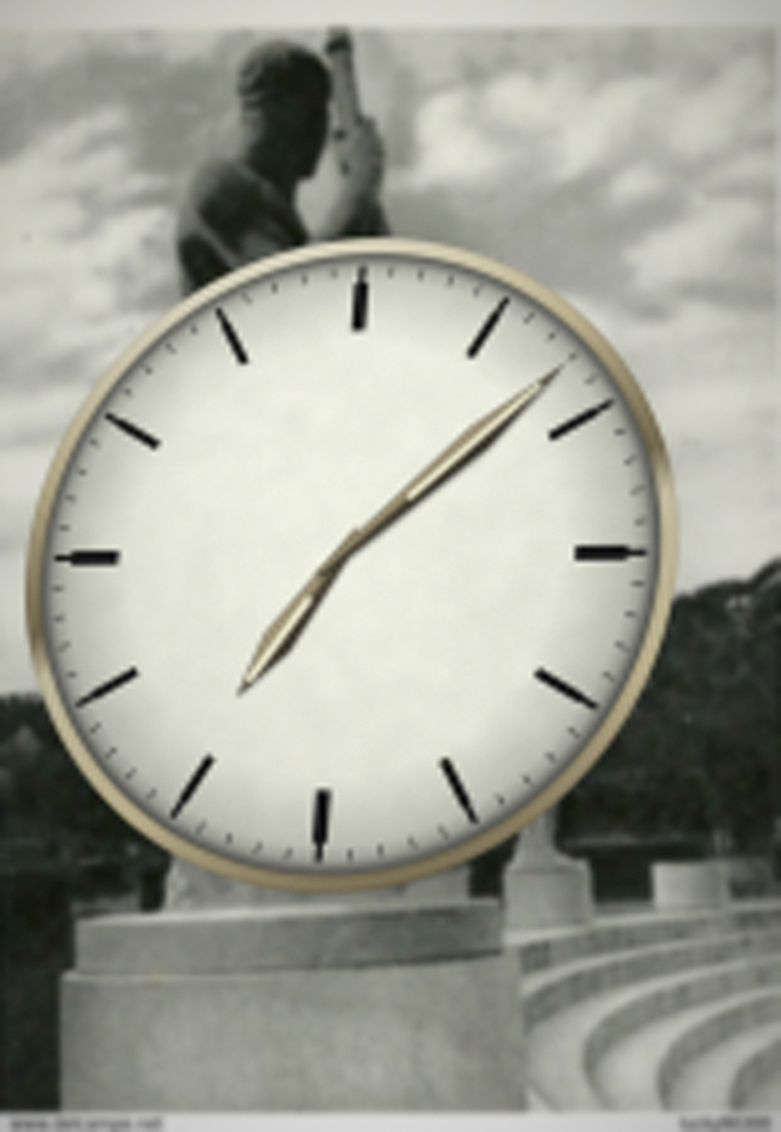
7,08
